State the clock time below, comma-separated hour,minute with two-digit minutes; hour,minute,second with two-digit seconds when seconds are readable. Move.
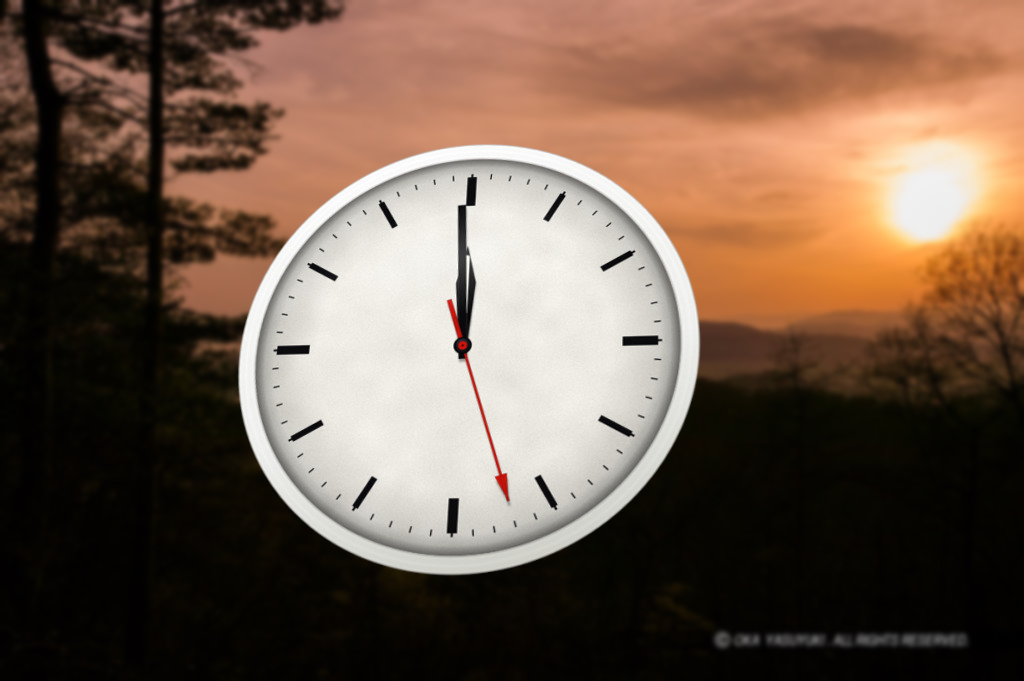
11,59,27
